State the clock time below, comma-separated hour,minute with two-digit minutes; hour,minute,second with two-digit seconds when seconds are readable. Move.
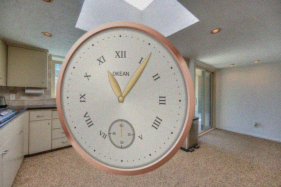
11,06
